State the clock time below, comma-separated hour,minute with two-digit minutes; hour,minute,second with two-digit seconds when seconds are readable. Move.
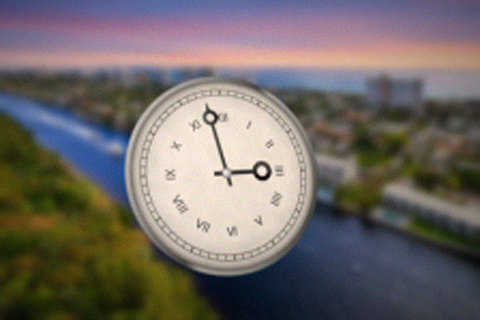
2,58
